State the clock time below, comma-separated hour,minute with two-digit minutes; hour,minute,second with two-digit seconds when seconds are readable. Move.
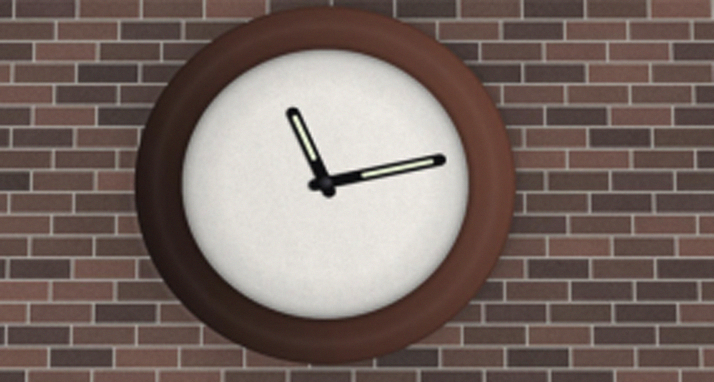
11,13
